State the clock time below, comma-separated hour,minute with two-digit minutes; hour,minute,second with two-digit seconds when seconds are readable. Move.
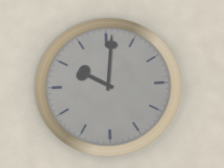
10,01
